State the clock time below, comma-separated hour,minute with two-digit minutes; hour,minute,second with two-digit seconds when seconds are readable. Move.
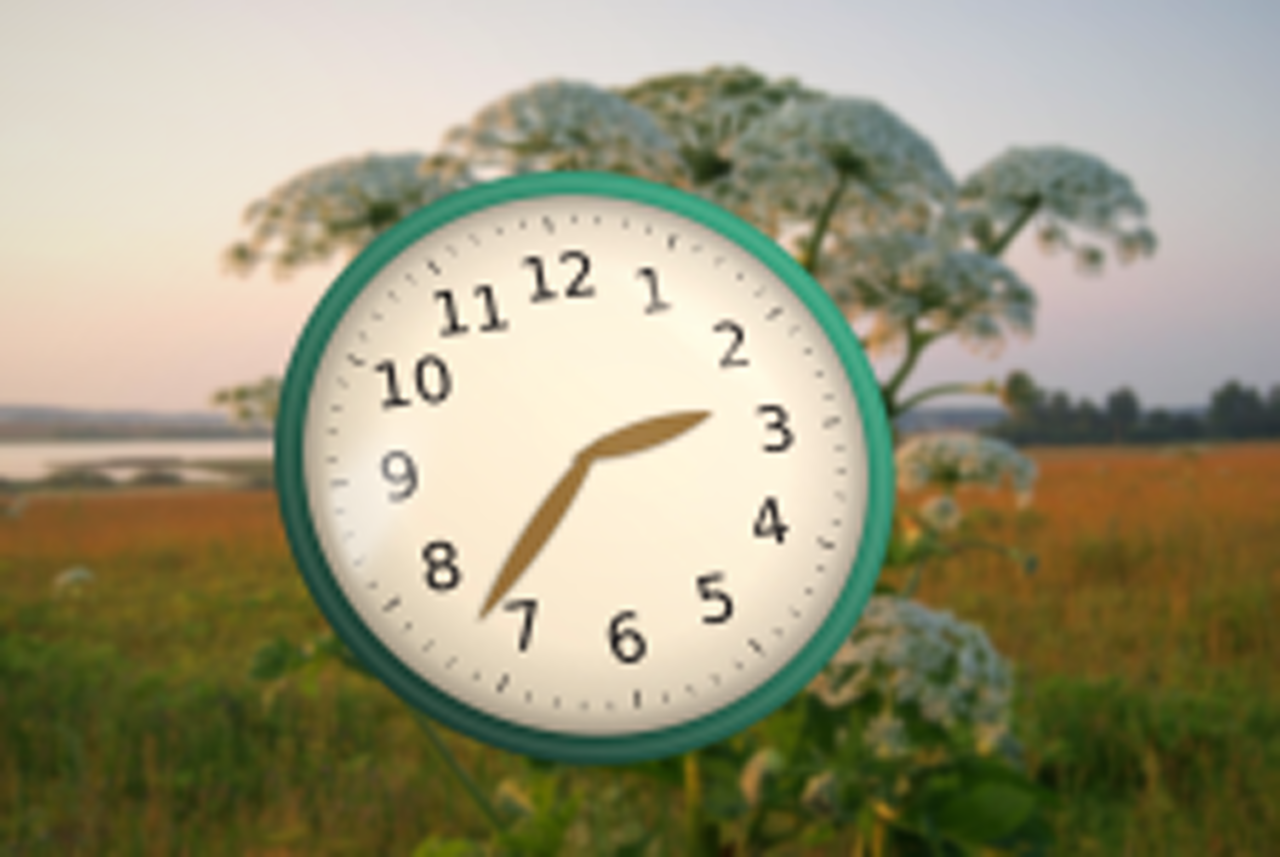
2,37
